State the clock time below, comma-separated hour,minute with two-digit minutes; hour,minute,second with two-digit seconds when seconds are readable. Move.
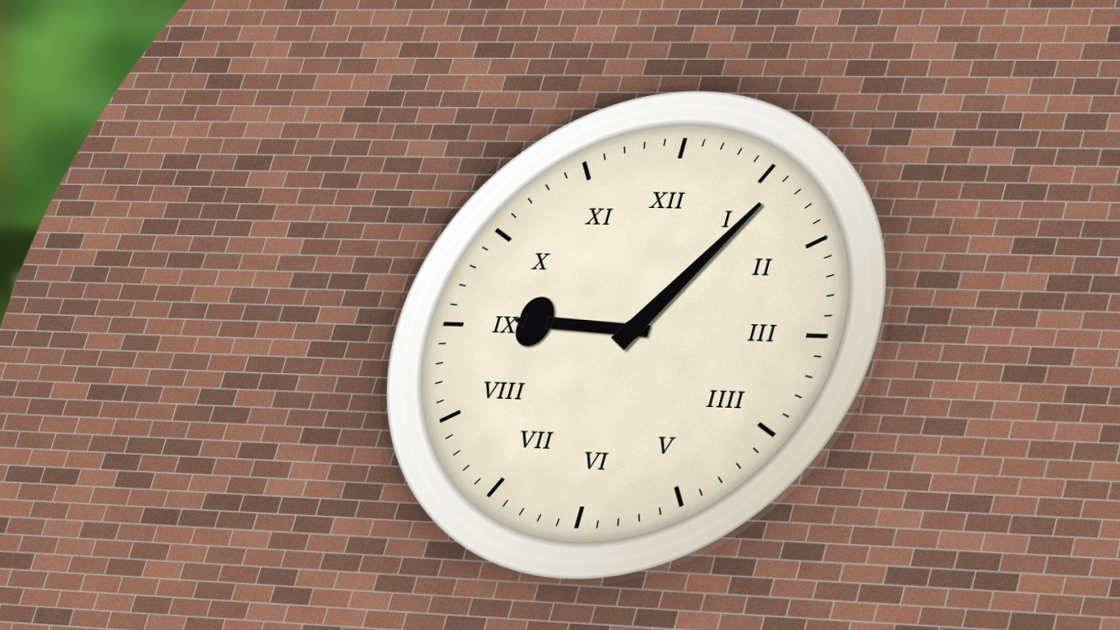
9,06
